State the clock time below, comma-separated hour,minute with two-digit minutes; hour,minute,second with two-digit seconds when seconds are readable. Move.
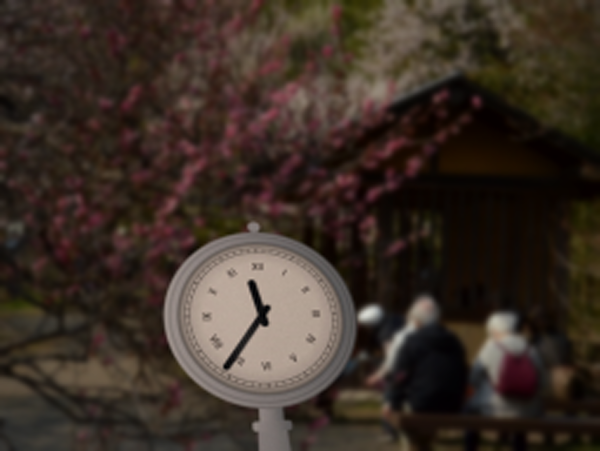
11,36
